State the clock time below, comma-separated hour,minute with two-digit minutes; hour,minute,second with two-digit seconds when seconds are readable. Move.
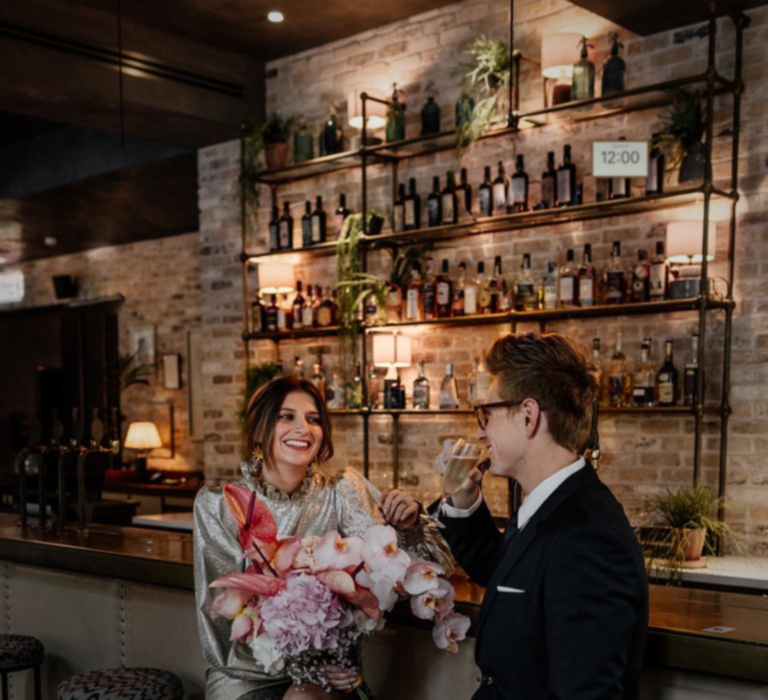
12,00
